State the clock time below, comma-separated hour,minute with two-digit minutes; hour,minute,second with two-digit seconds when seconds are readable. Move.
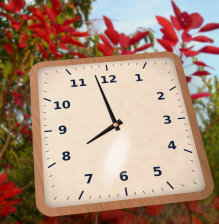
7,58
